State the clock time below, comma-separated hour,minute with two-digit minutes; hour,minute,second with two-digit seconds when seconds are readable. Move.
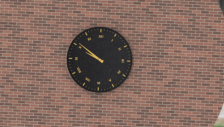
9,51
